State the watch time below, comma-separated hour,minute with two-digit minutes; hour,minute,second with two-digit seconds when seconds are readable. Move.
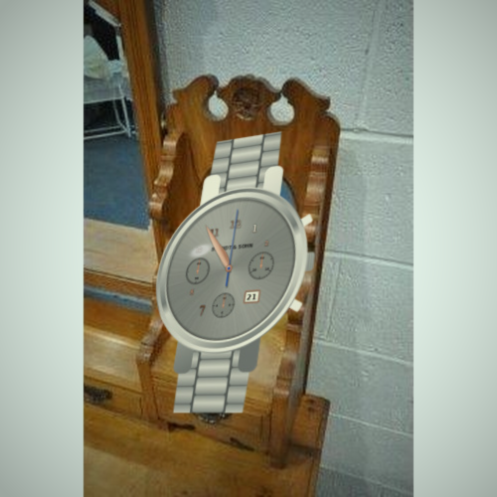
10,54
